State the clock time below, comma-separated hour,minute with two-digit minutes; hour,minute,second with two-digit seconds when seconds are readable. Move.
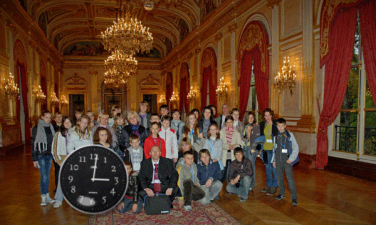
3,01
